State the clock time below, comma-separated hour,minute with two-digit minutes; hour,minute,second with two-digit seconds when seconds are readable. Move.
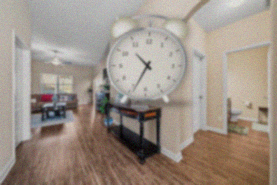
10,34
